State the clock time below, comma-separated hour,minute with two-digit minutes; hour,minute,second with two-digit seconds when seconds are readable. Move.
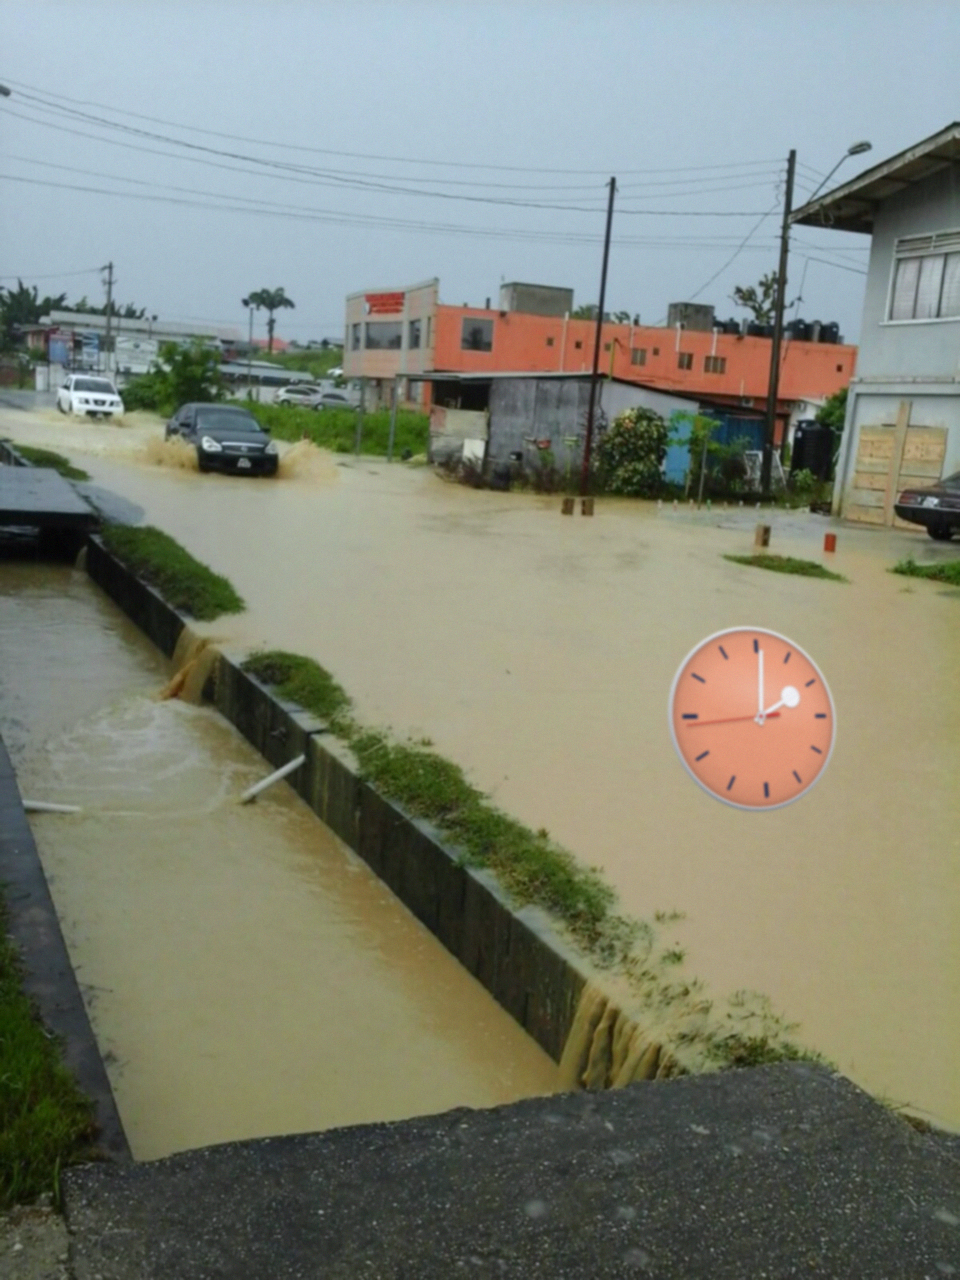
2,00,44
